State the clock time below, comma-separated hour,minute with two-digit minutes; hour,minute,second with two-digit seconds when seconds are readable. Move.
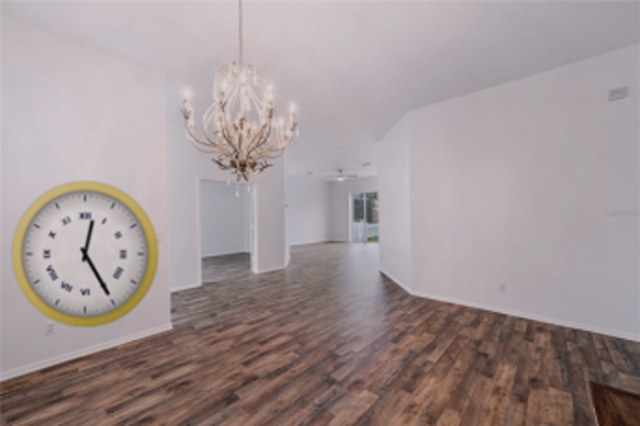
12,25
